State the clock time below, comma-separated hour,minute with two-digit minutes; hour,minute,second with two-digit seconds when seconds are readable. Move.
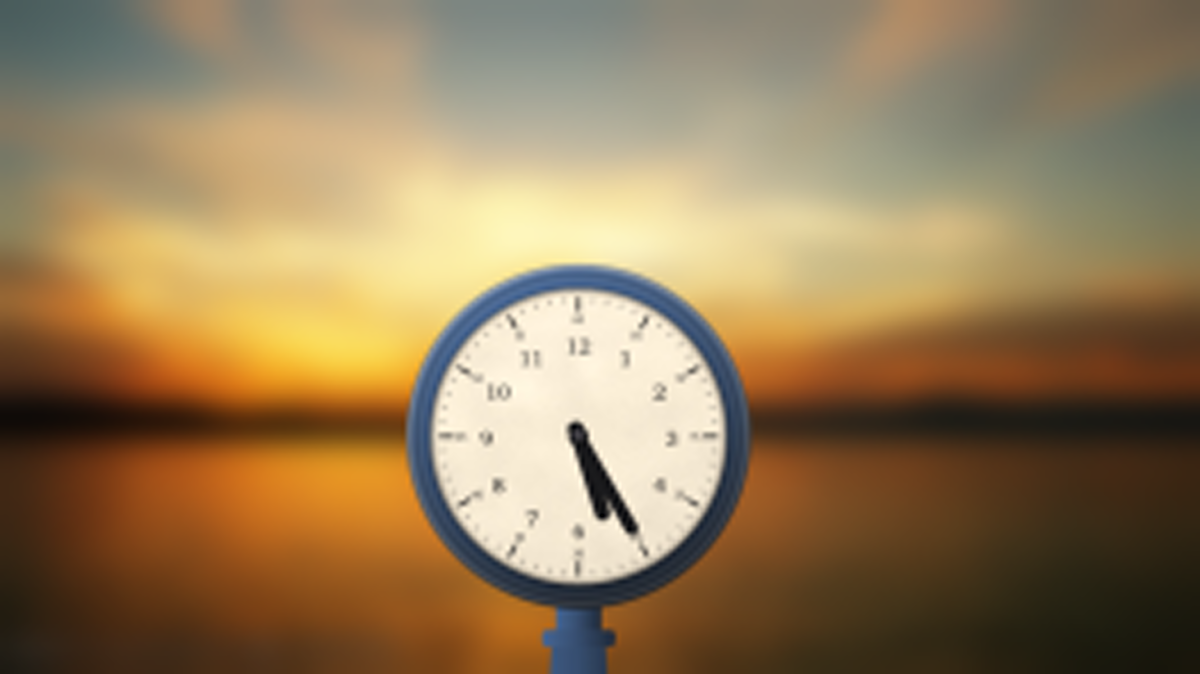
5,25
